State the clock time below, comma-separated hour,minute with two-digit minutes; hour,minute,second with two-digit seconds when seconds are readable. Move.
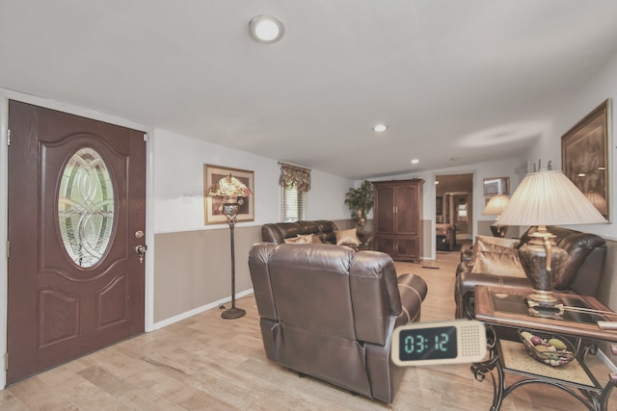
3,12
